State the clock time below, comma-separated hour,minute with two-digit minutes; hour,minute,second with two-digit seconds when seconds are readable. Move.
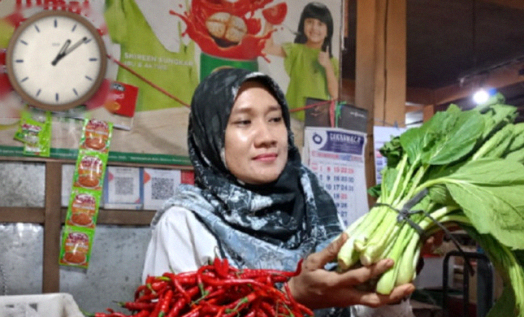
1,09
